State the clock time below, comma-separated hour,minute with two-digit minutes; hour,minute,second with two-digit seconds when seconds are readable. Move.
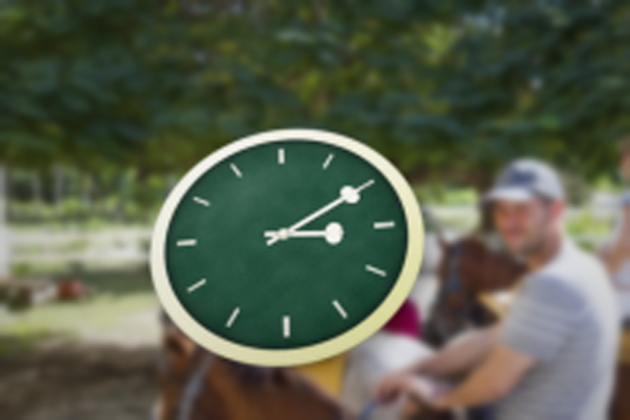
3,10
